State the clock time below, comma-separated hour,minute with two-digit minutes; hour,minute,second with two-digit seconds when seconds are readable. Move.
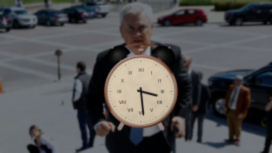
3,29
